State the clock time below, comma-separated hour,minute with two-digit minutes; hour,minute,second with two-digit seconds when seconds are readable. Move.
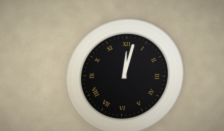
12,02
